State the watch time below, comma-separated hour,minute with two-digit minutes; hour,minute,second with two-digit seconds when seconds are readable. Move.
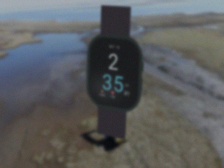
2,35
